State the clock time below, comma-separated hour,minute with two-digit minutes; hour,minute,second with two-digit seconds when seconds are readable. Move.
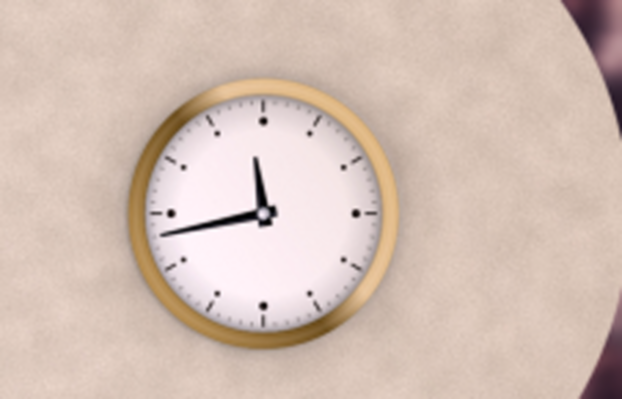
11,43
